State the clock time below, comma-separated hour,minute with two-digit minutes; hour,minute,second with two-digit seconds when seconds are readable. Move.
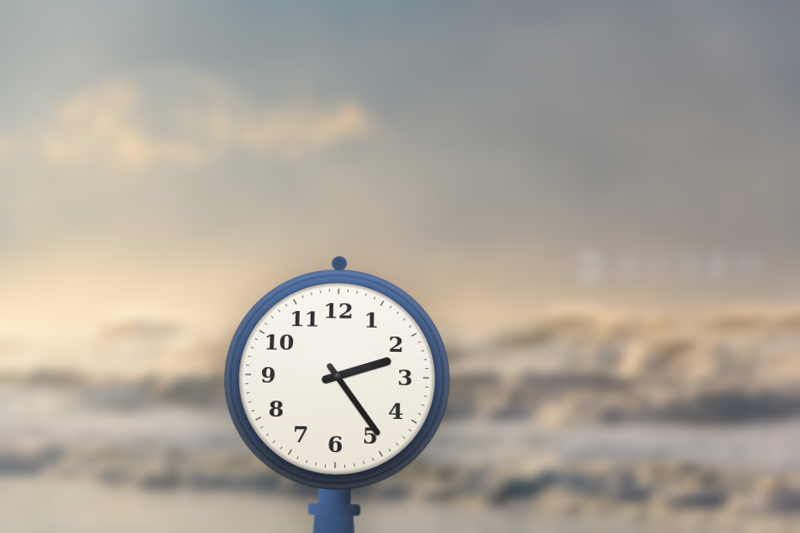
2,24
